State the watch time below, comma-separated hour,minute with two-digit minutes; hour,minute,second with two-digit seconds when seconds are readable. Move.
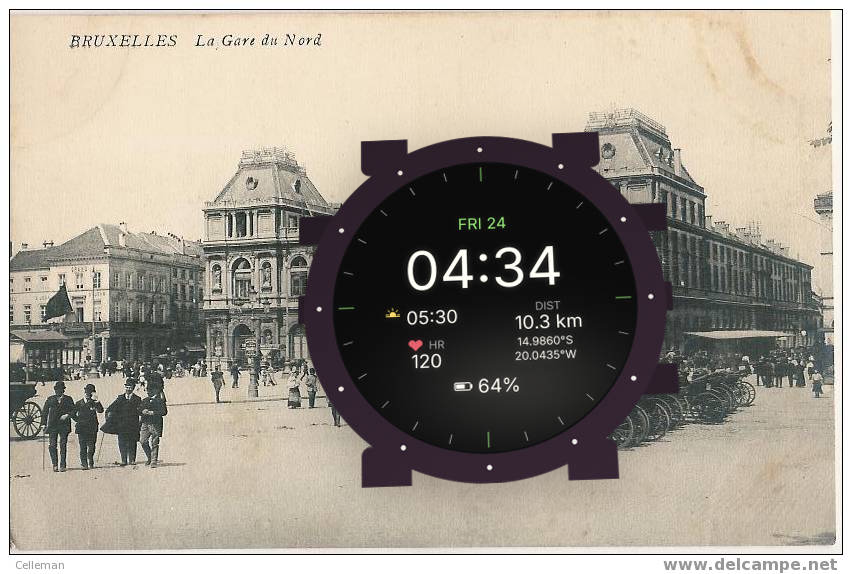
4,34
